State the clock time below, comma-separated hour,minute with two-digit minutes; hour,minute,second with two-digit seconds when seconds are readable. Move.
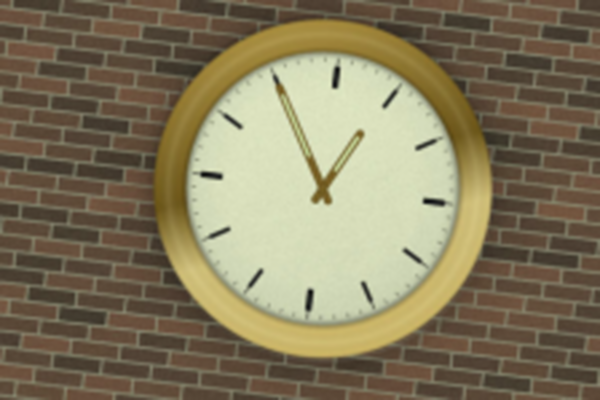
12,55
